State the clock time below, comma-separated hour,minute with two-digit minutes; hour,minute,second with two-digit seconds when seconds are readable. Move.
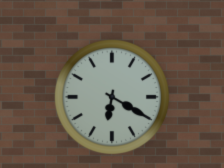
6,20
